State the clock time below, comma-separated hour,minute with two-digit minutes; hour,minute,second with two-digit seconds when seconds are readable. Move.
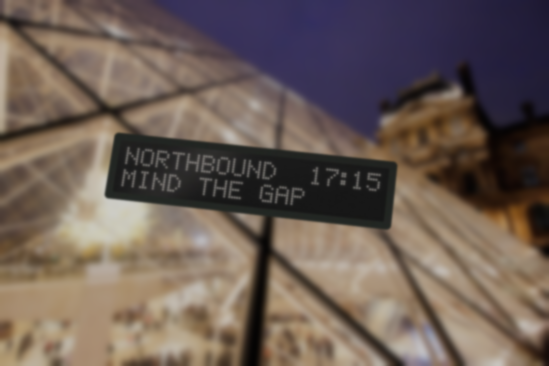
17,15
